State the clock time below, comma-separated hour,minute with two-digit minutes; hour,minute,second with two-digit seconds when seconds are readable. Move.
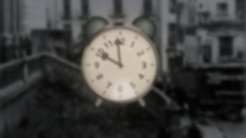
9,59
